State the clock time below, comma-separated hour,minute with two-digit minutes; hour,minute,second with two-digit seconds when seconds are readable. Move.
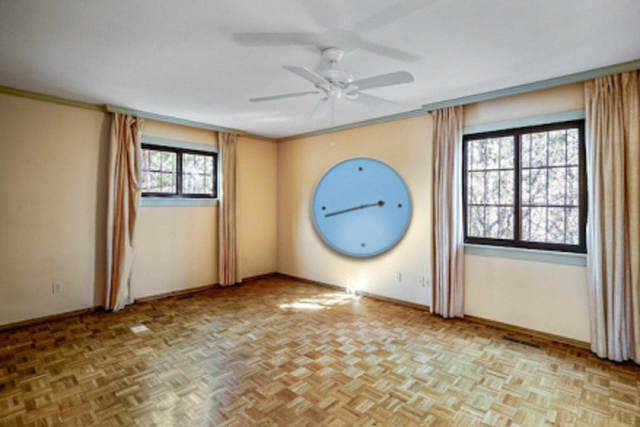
2,43
